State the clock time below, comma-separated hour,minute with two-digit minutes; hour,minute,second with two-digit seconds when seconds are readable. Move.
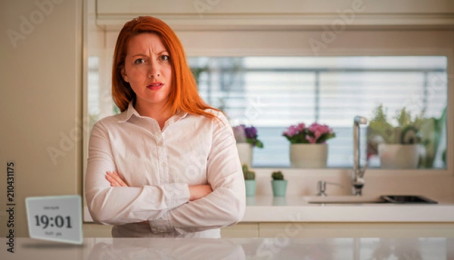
19,01
